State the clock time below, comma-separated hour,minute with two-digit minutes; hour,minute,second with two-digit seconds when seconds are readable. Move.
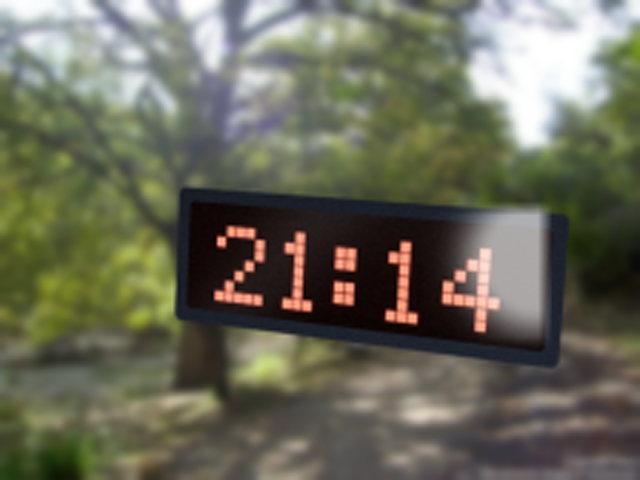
21,14
